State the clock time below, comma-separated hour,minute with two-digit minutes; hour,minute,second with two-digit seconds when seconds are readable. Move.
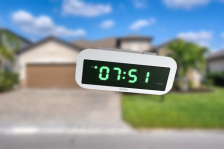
7,51
